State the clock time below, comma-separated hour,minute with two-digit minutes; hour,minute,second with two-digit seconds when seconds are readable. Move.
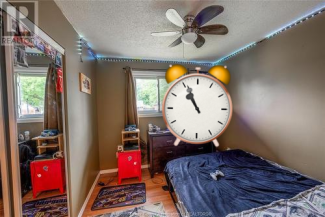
10,56
